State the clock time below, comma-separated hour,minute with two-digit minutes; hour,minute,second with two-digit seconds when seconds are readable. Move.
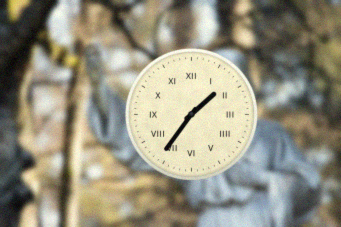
1,36
